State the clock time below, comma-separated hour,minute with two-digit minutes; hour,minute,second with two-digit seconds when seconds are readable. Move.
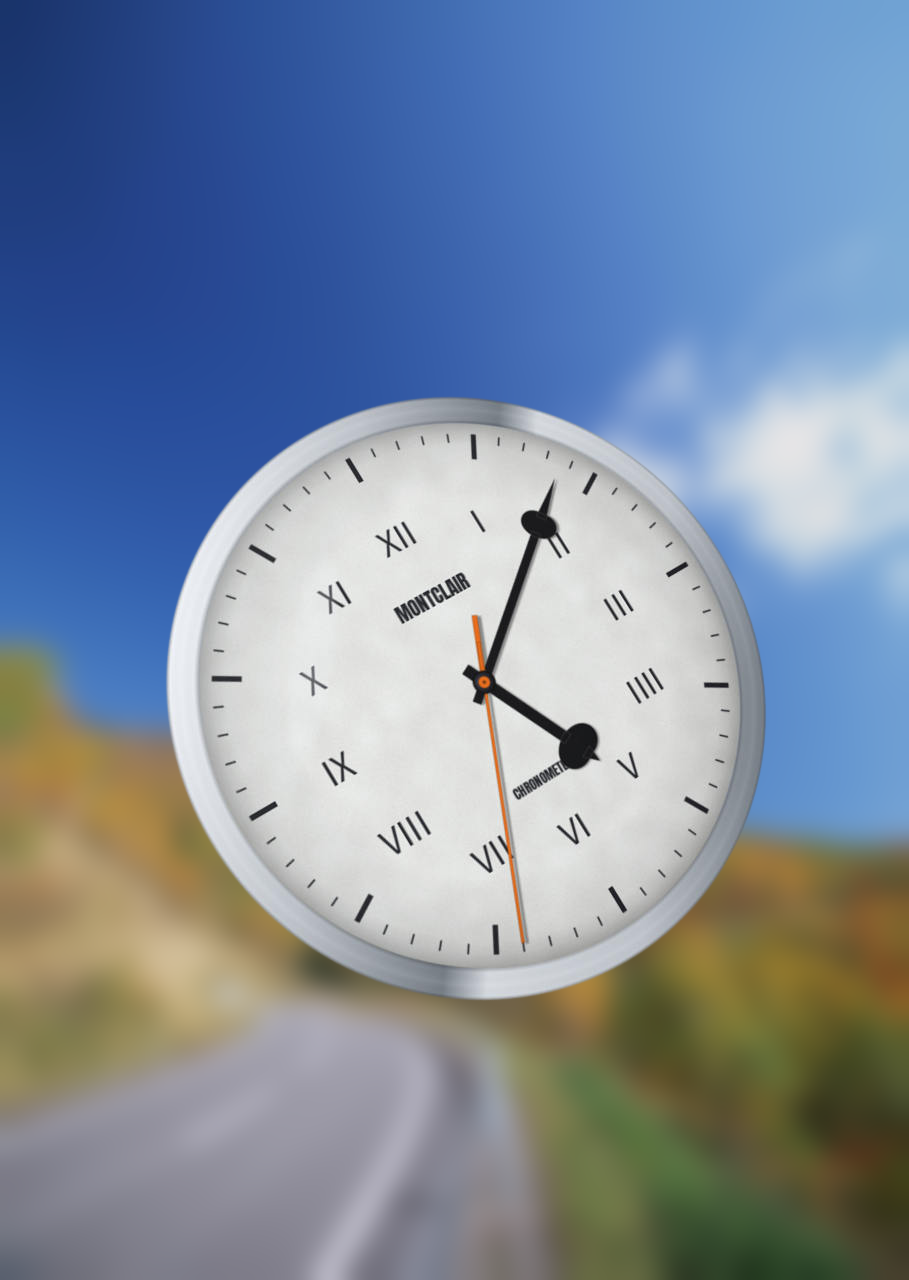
5,08,34
